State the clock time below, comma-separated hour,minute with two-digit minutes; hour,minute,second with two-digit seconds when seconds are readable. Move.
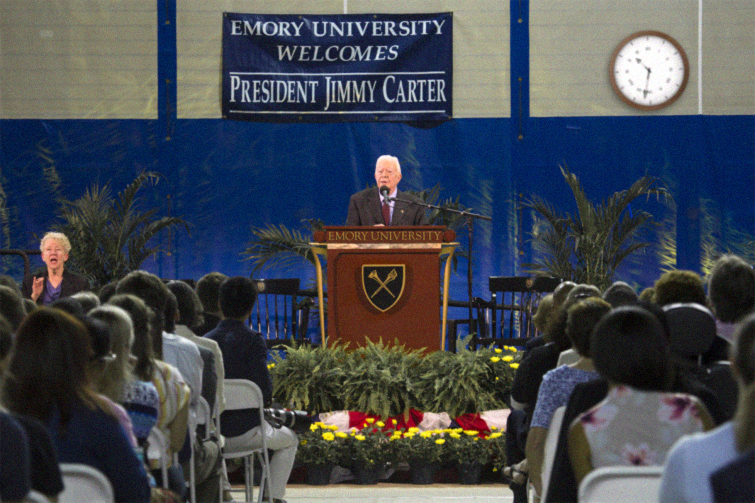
10,32
